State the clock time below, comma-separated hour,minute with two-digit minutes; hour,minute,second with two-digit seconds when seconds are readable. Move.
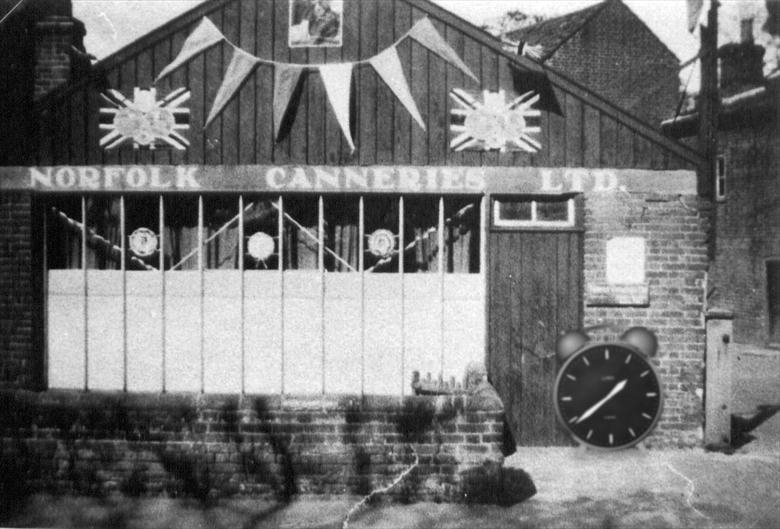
1,39
